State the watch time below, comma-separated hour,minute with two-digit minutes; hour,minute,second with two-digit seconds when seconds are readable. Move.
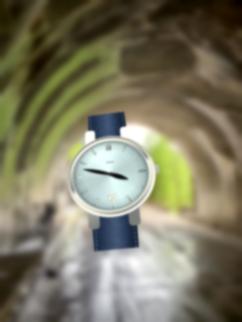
3,48
